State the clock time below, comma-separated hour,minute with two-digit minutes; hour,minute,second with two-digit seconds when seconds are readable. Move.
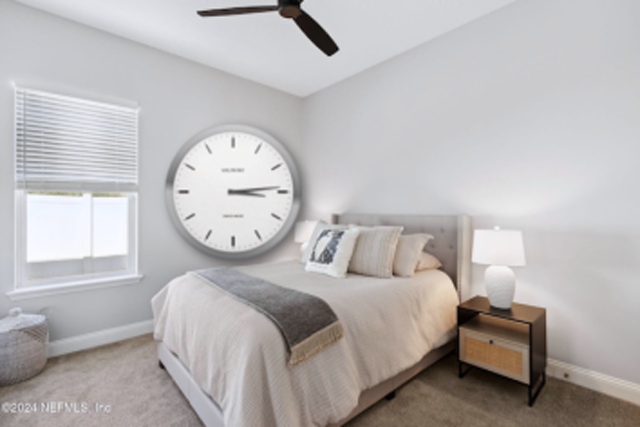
3,14
